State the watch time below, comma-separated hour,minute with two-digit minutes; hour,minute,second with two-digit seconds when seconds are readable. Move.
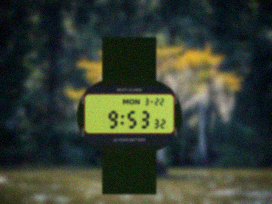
9,53
